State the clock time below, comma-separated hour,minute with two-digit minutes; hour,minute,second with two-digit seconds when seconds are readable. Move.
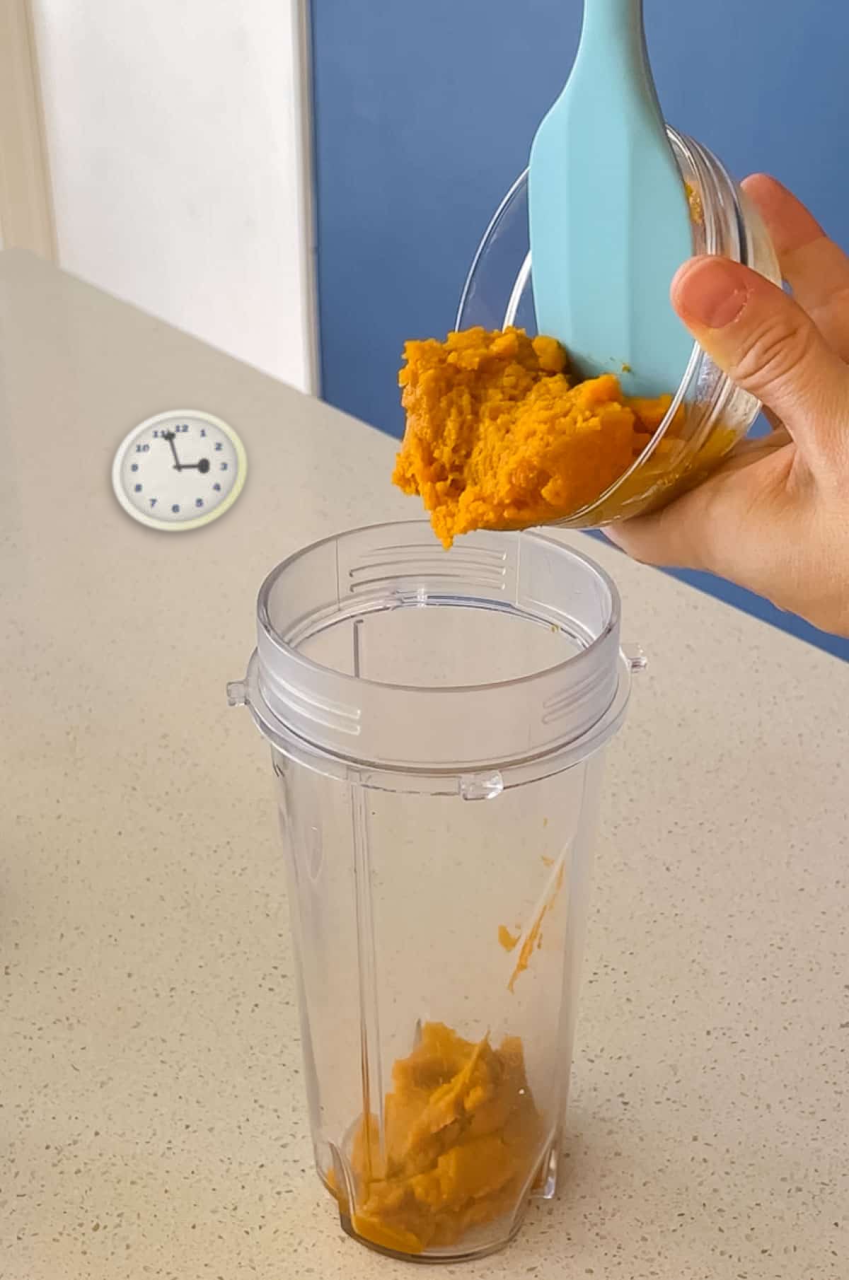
2,57
